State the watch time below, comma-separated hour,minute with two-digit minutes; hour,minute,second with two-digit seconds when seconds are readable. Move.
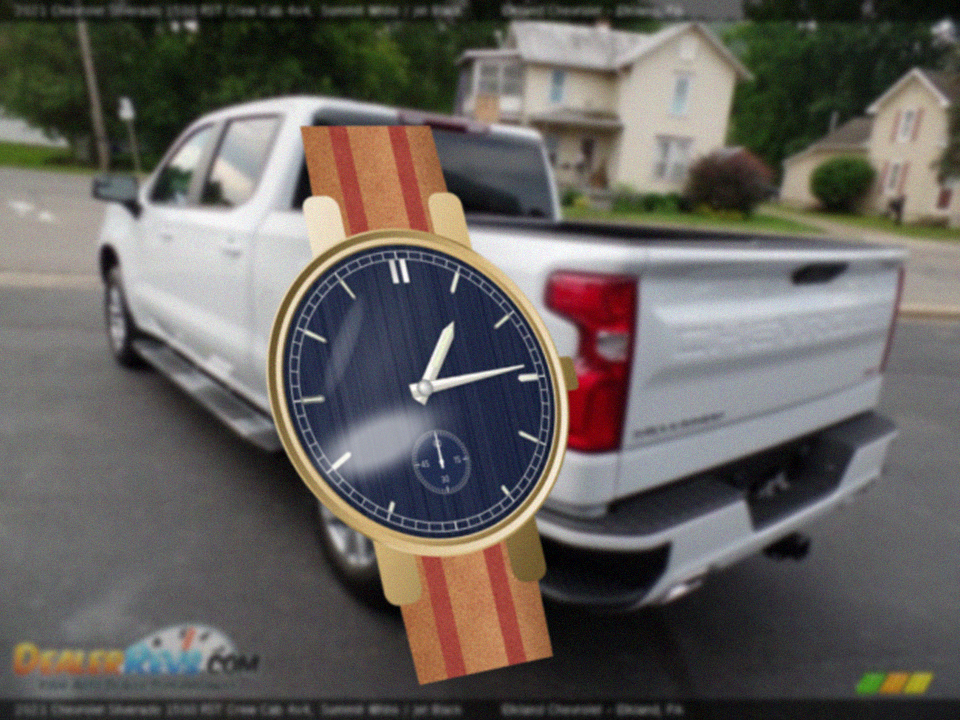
1,14
